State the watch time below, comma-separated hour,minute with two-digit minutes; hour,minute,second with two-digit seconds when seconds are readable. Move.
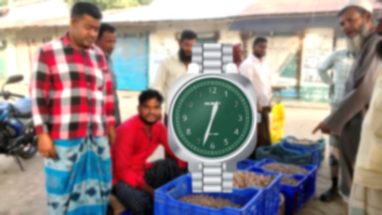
12,33
